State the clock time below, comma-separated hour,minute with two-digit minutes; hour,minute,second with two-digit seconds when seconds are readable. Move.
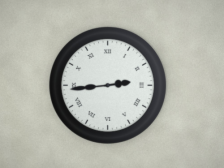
2,44
